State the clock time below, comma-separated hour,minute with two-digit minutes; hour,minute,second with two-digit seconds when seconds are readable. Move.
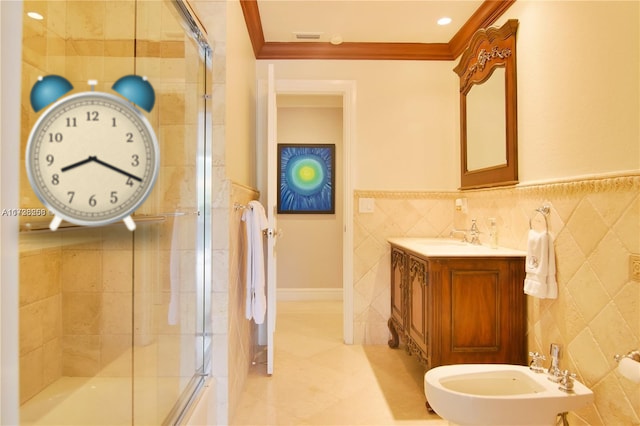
8,19
